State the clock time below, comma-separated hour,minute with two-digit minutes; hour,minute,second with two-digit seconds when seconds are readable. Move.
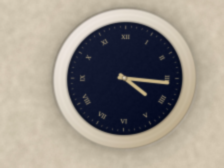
4,16
